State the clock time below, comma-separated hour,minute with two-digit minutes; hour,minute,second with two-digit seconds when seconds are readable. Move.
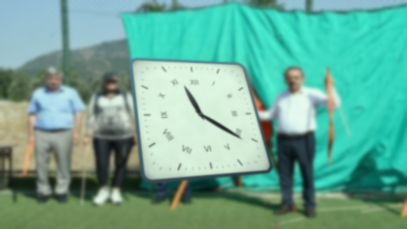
11,21
